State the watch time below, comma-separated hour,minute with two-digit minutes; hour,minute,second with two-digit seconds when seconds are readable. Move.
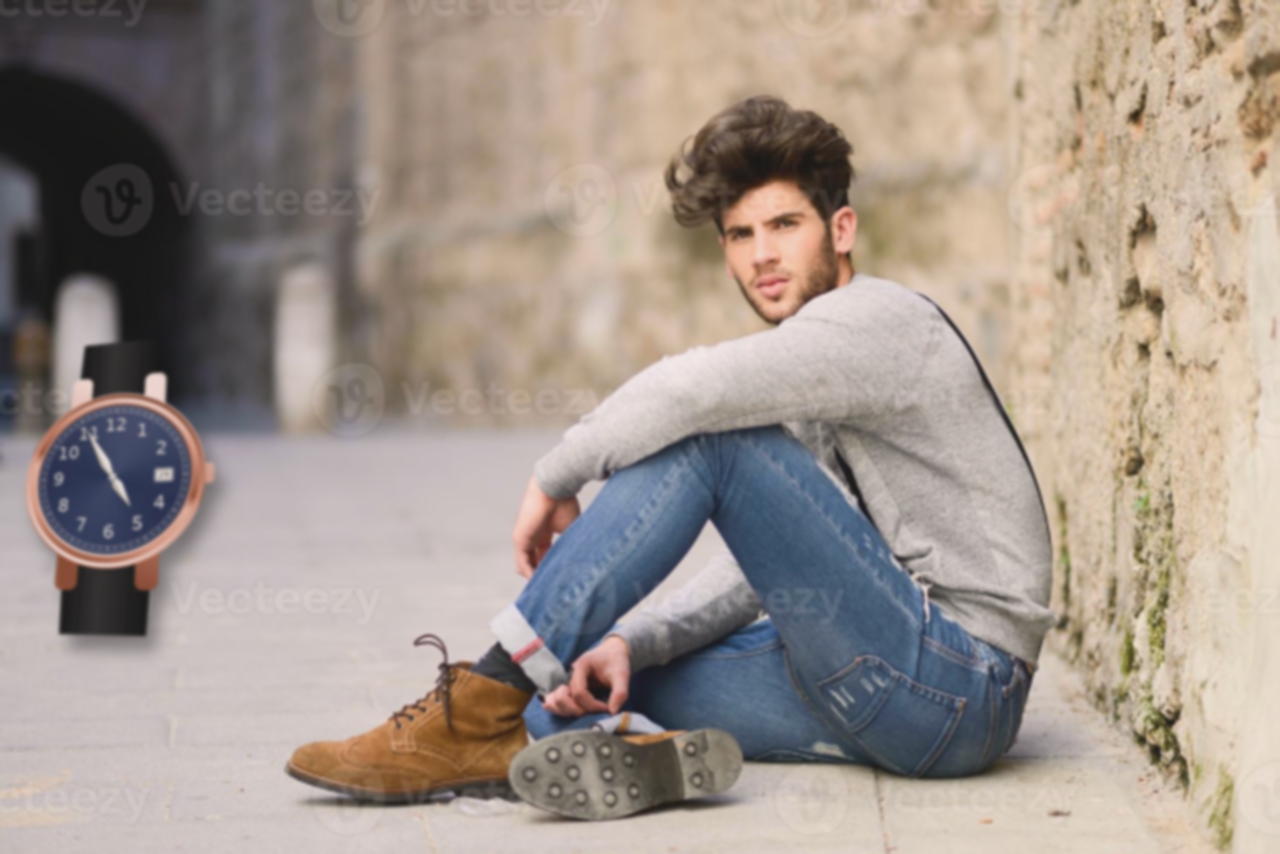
4,55
